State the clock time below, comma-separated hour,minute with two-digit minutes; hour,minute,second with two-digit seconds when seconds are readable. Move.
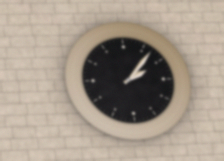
2,07
